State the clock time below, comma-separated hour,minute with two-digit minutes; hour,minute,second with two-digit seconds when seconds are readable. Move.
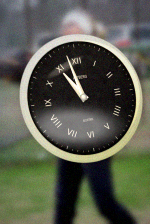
10,58
